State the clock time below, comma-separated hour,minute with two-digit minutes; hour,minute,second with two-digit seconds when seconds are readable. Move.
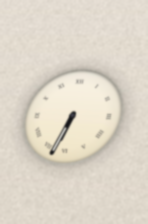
6,33
